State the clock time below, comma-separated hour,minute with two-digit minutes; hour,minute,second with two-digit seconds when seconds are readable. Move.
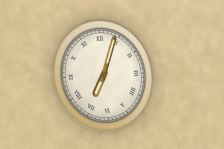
7,04
